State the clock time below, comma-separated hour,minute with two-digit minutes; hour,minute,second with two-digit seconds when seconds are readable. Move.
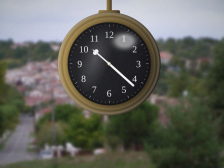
10,22
